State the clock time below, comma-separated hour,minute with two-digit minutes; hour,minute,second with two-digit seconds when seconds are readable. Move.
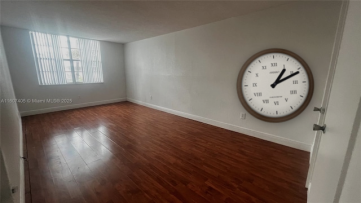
1,11
